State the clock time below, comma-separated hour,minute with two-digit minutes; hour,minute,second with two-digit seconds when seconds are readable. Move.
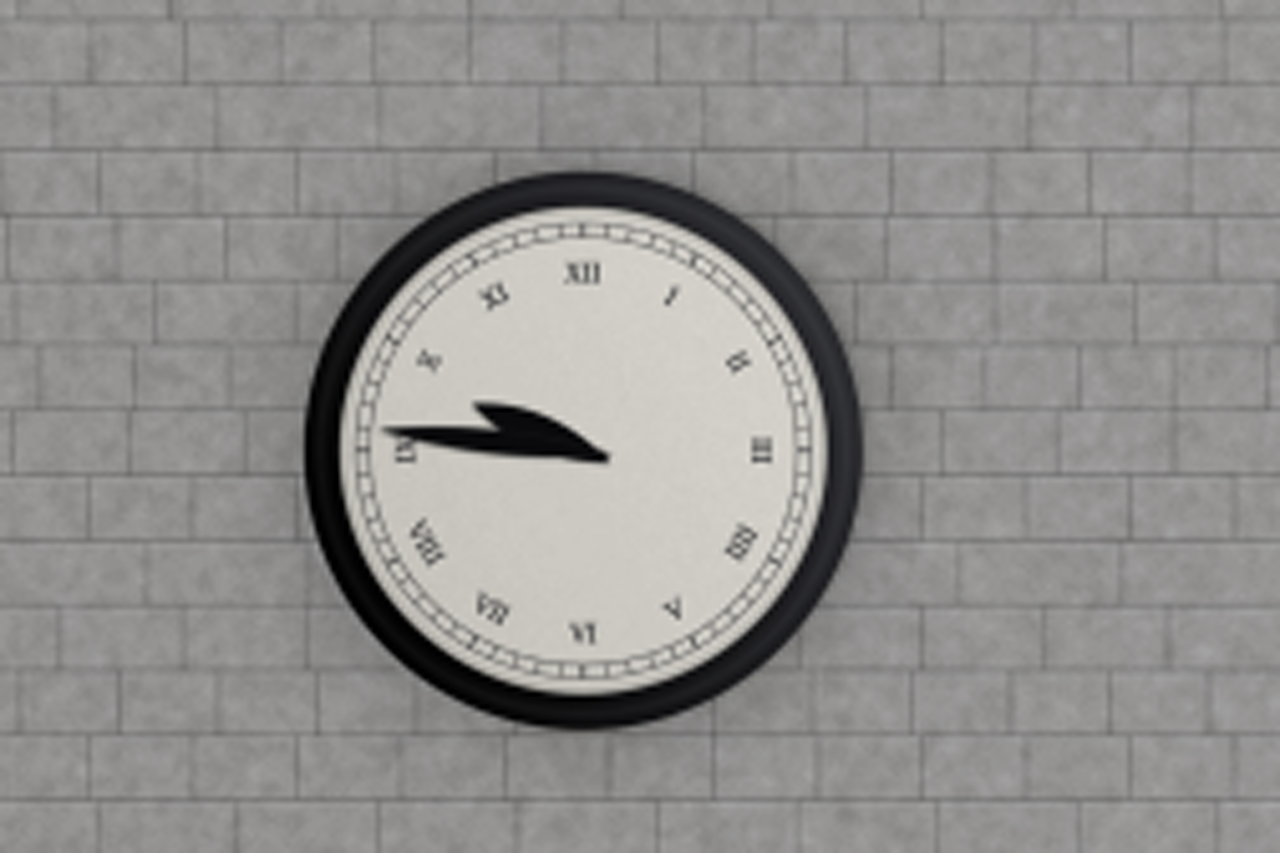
9,46
